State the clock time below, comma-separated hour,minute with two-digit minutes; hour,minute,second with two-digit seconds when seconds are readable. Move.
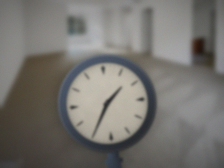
1,35
